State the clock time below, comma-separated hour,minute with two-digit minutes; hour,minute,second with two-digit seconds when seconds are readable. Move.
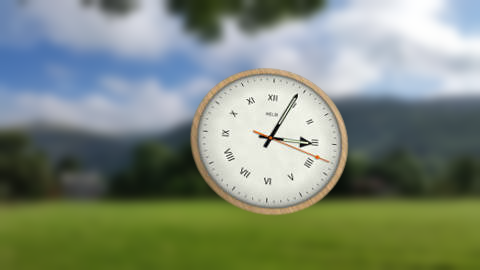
3,04,18
